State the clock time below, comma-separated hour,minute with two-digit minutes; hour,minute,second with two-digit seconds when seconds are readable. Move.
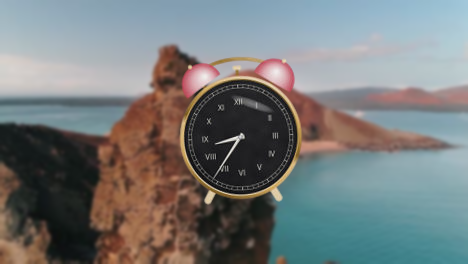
8,36
